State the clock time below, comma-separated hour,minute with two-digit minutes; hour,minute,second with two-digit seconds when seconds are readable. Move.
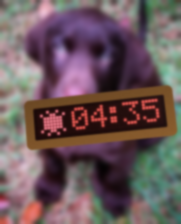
4,35
